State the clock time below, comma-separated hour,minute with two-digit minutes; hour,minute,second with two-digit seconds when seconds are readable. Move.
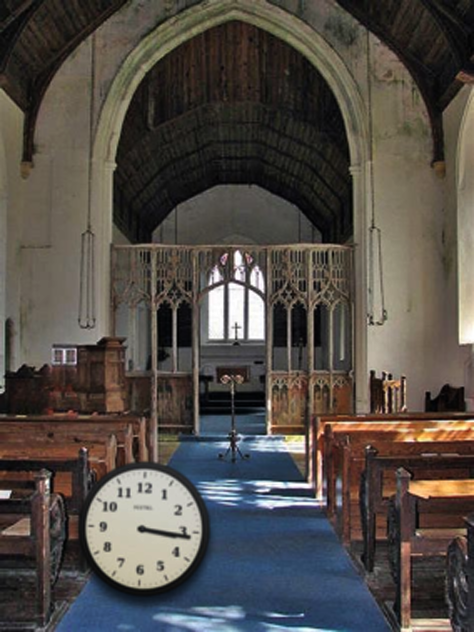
3,16
